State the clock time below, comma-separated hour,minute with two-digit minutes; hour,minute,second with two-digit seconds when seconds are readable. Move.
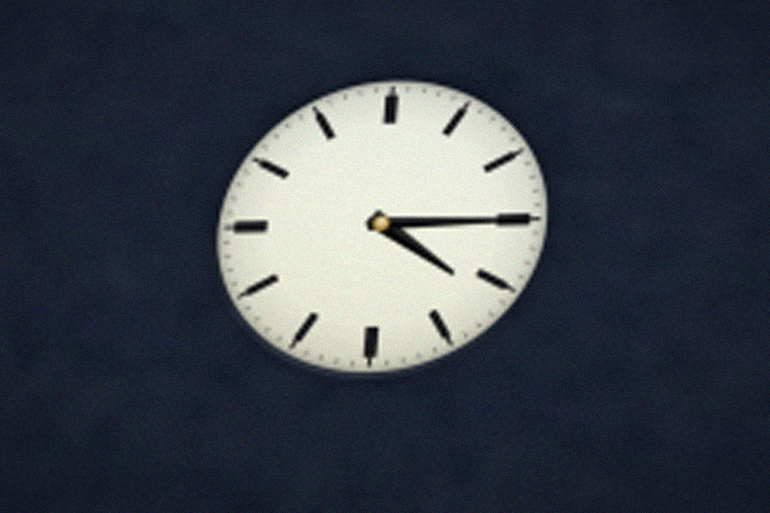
4,15
